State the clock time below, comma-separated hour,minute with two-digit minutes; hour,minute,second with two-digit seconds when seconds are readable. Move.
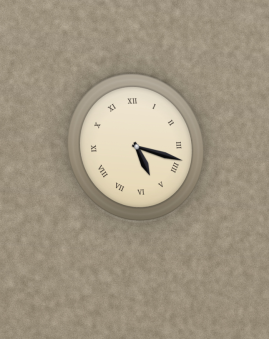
5,18
